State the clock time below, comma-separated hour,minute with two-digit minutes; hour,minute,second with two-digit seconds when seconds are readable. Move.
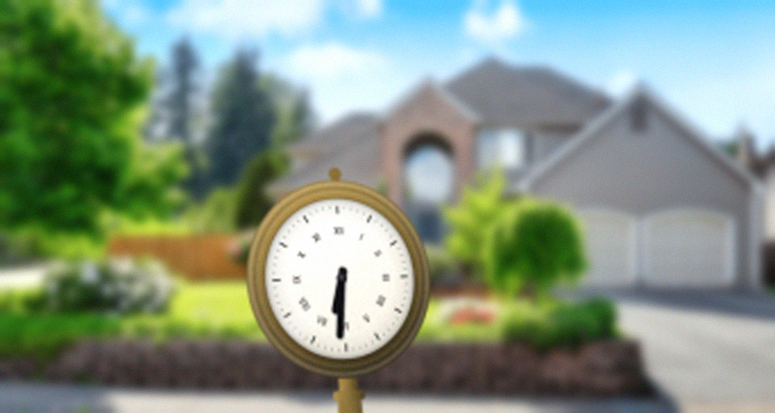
6,31
